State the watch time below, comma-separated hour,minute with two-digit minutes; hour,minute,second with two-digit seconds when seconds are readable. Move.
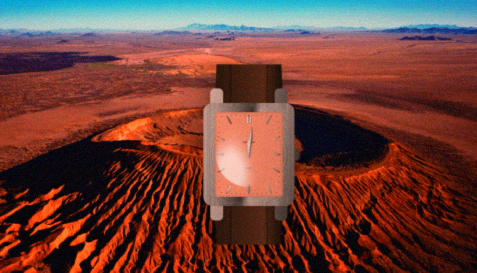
12,01
